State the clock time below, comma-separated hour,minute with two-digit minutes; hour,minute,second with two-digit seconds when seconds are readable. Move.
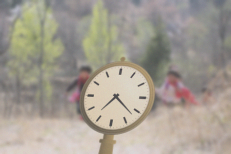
7,22
